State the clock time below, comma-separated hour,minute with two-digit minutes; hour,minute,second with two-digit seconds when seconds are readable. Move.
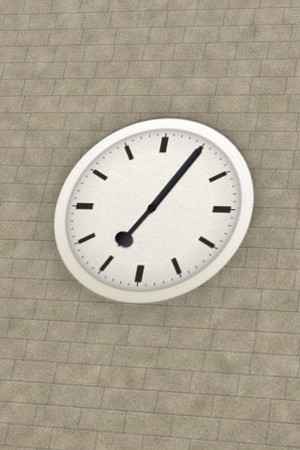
7,05
